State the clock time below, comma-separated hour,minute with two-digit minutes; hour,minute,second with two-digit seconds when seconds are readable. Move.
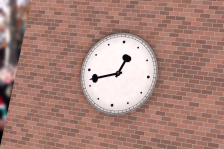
12,42
